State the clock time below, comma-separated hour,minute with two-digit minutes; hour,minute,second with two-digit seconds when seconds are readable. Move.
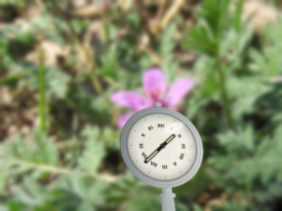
1,38
